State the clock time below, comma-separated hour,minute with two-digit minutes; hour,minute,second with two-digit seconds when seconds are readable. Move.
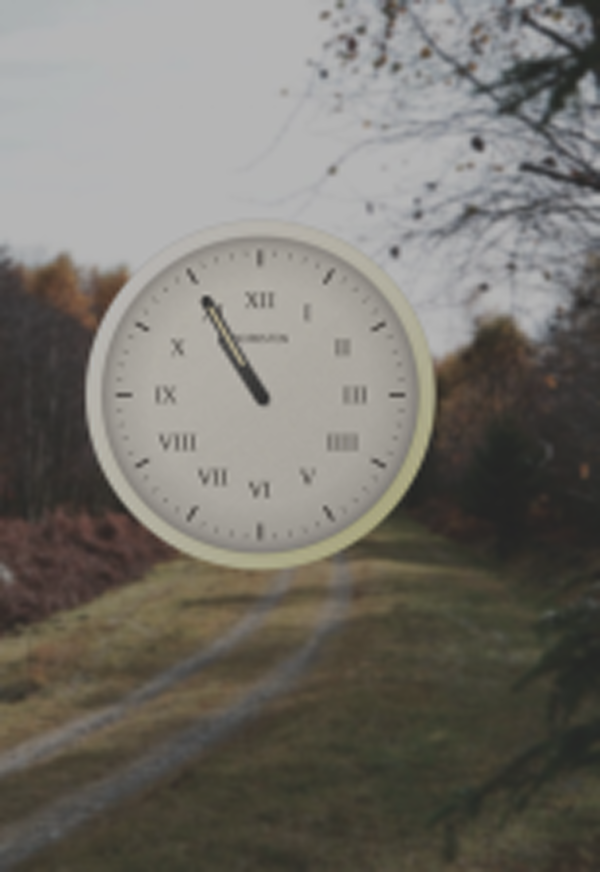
10,55
